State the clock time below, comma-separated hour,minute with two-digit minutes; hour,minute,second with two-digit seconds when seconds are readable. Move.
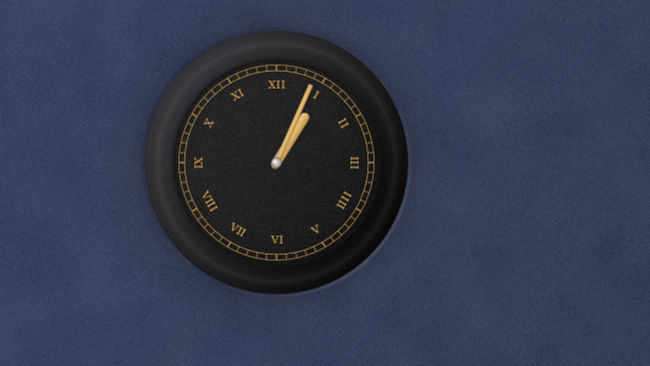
1,04
